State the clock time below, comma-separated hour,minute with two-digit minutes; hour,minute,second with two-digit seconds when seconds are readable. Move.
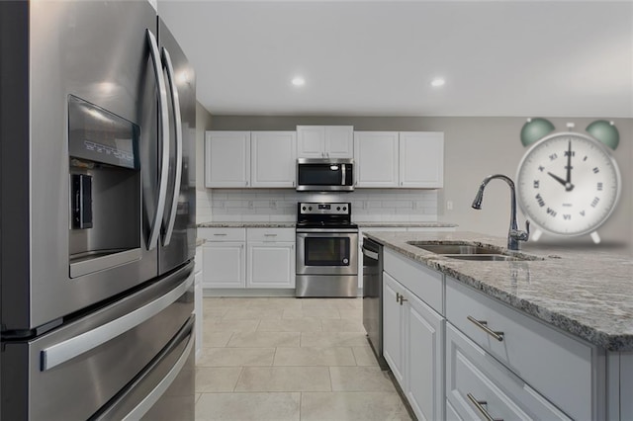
10,00
